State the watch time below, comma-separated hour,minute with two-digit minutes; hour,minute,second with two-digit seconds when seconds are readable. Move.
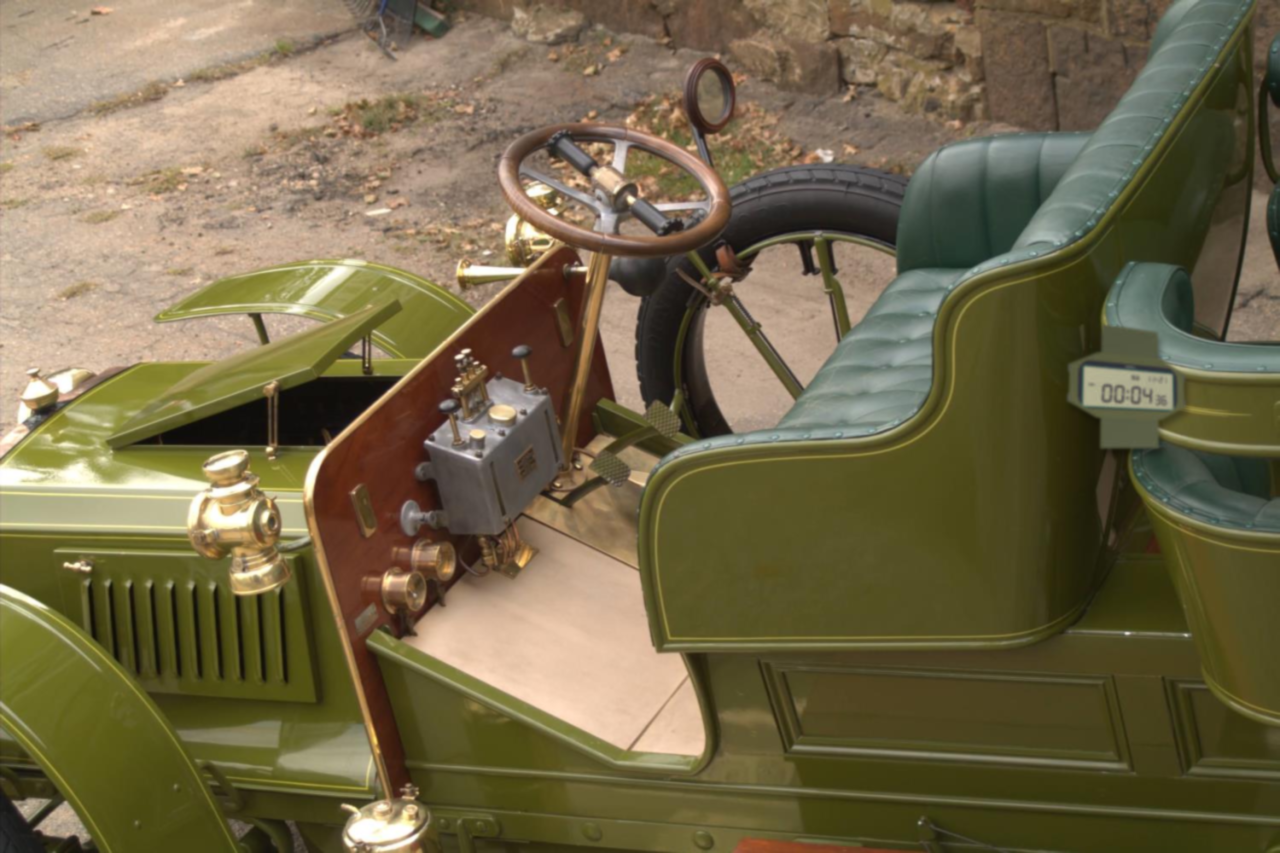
0,04
